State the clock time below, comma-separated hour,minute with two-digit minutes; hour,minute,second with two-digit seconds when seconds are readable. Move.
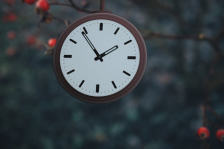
1,54
